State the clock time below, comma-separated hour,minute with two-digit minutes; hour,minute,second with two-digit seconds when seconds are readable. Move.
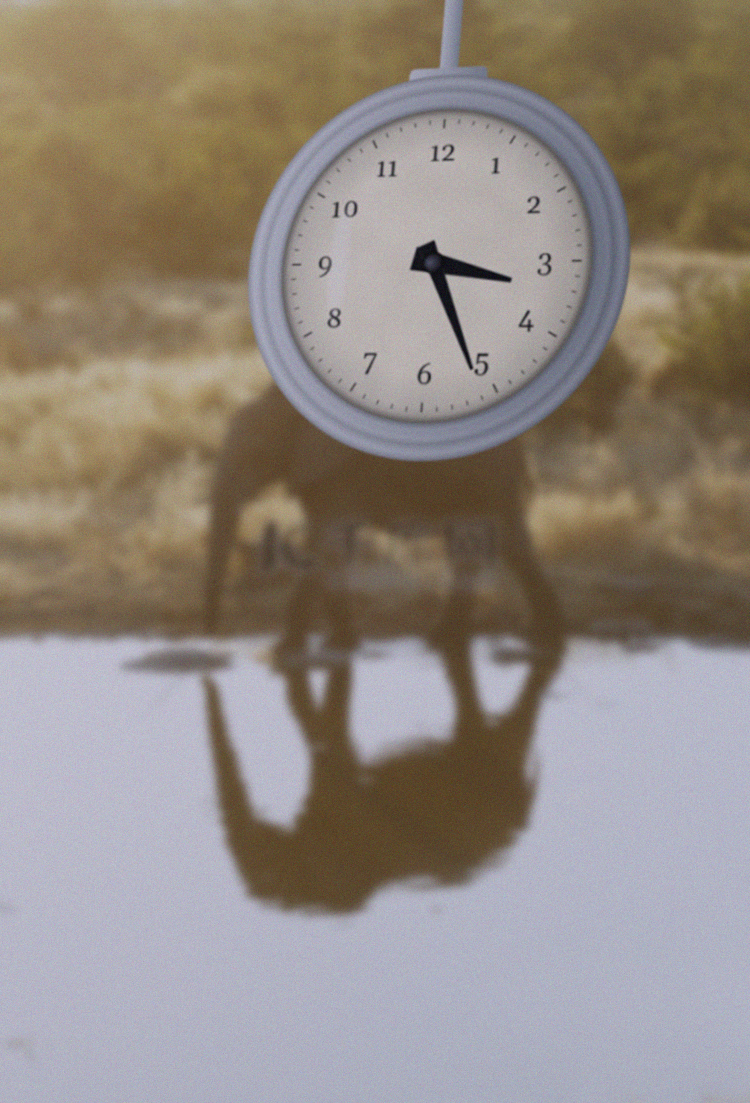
3,26
